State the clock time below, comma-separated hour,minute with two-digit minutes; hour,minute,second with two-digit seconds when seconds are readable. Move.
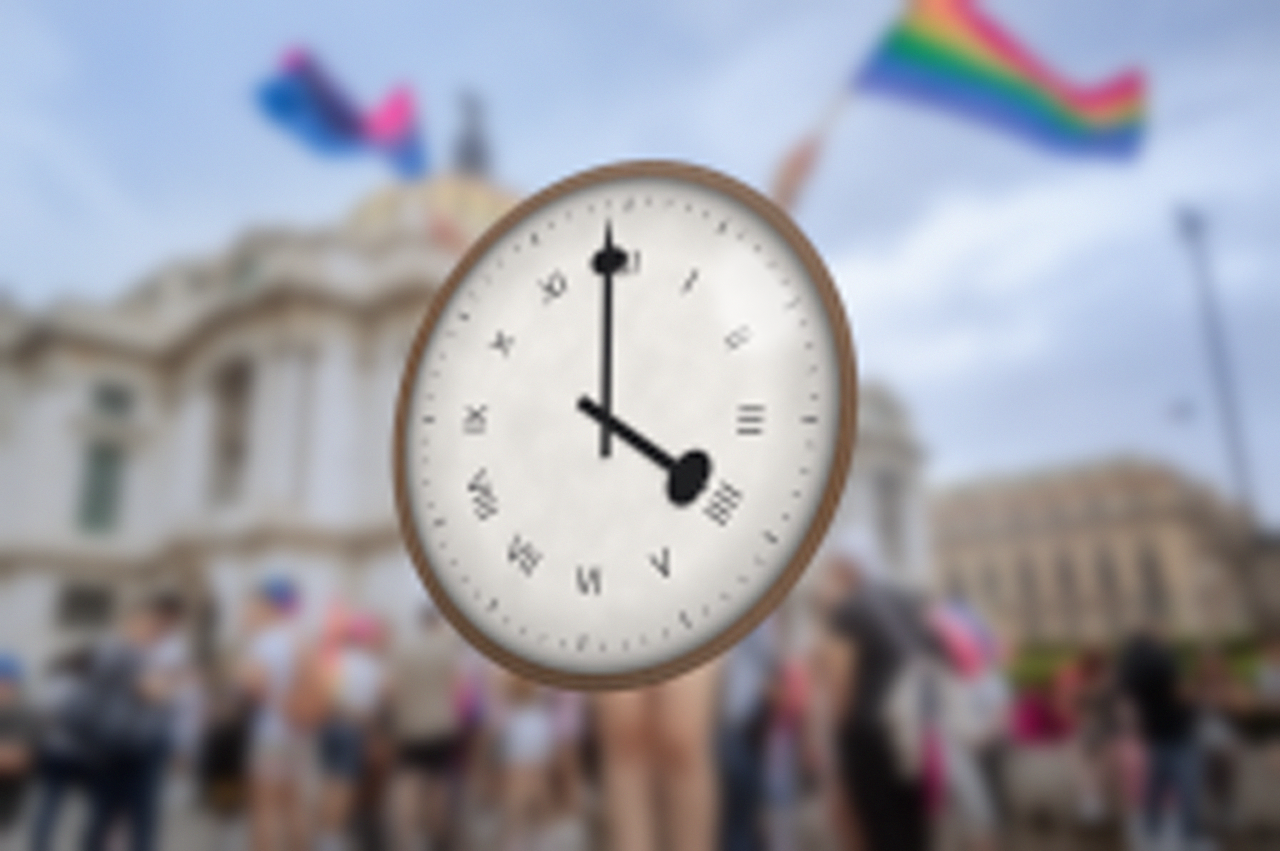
3,59
